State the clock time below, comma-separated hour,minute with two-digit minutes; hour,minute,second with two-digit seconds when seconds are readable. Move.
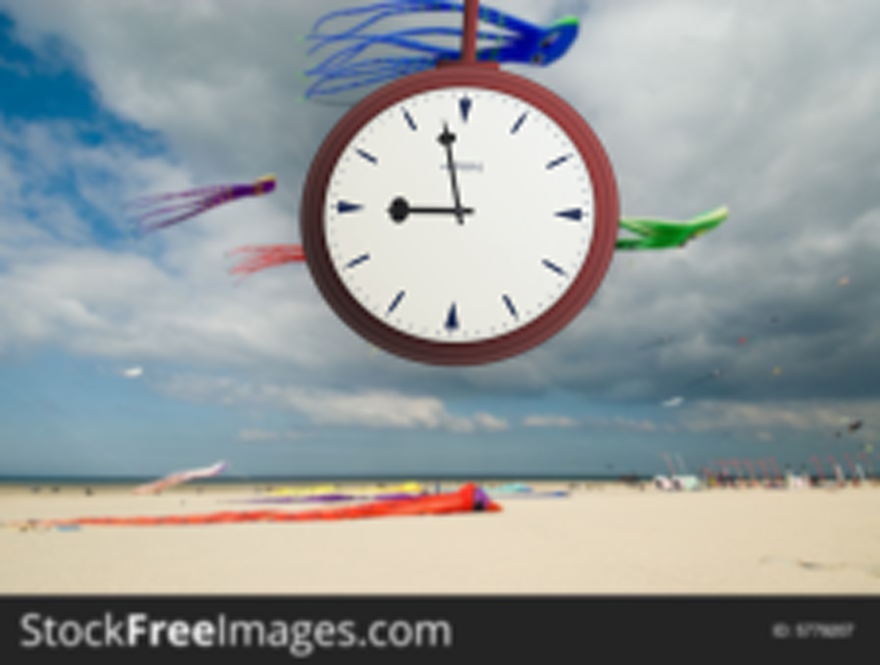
8,58
